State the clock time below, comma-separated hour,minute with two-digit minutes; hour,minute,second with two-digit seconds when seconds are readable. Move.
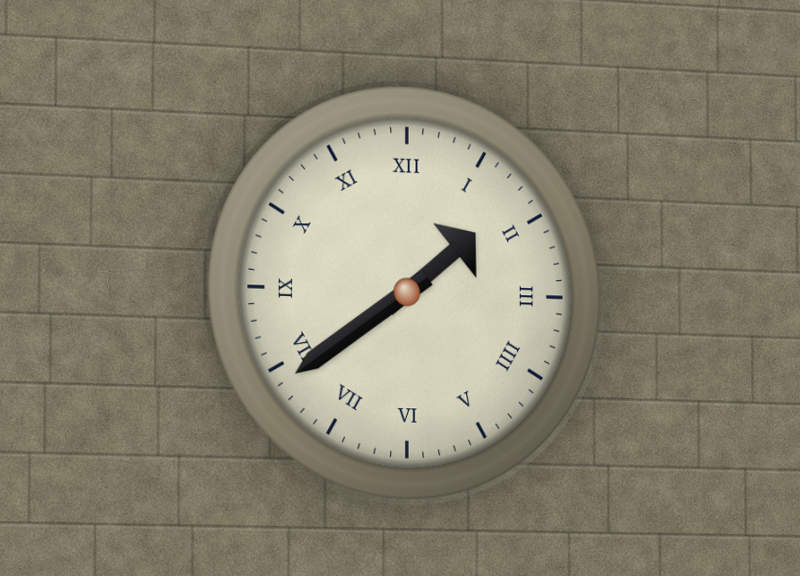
1,39
